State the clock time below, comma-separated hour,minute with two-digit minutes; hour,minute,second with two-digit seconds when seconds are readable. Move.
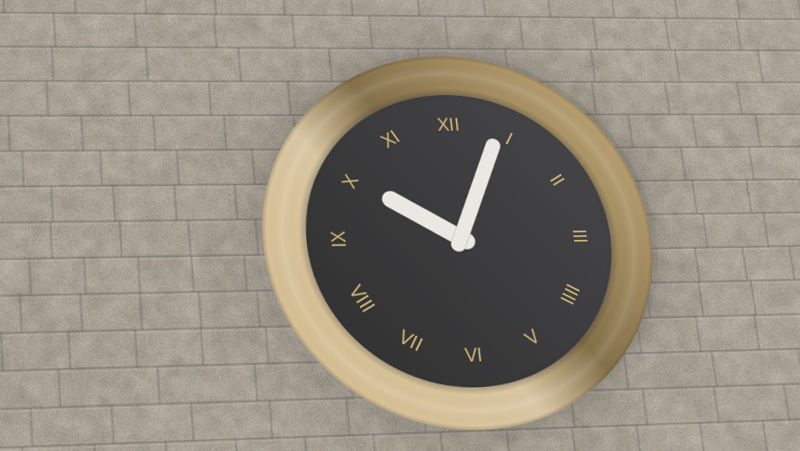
10,04
